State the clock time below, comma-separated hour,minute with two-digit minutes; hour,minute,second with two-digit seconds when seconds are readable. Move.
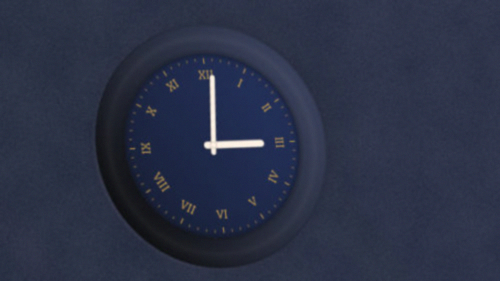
3,01
